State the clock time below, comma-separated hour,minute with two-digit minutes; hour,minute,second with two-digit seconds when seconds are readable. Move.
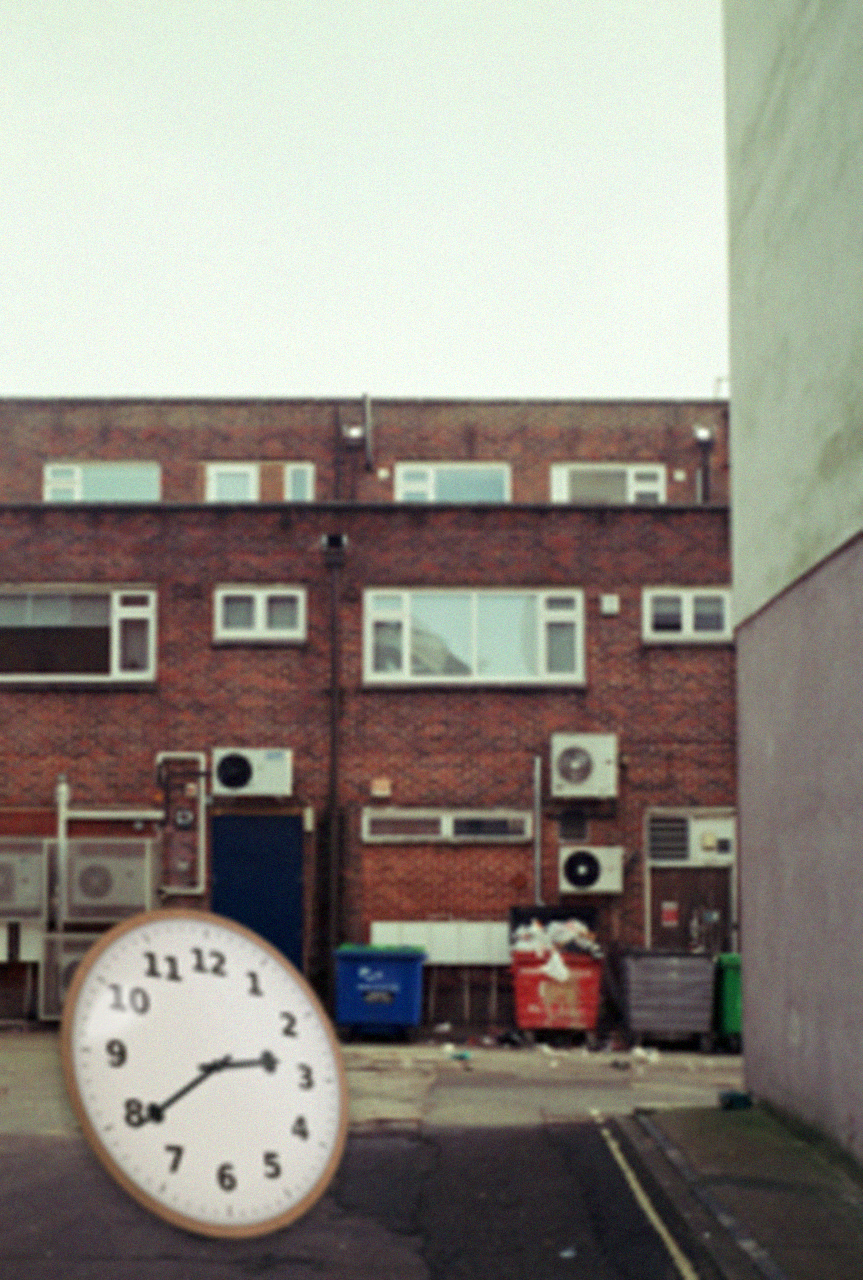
2,39
